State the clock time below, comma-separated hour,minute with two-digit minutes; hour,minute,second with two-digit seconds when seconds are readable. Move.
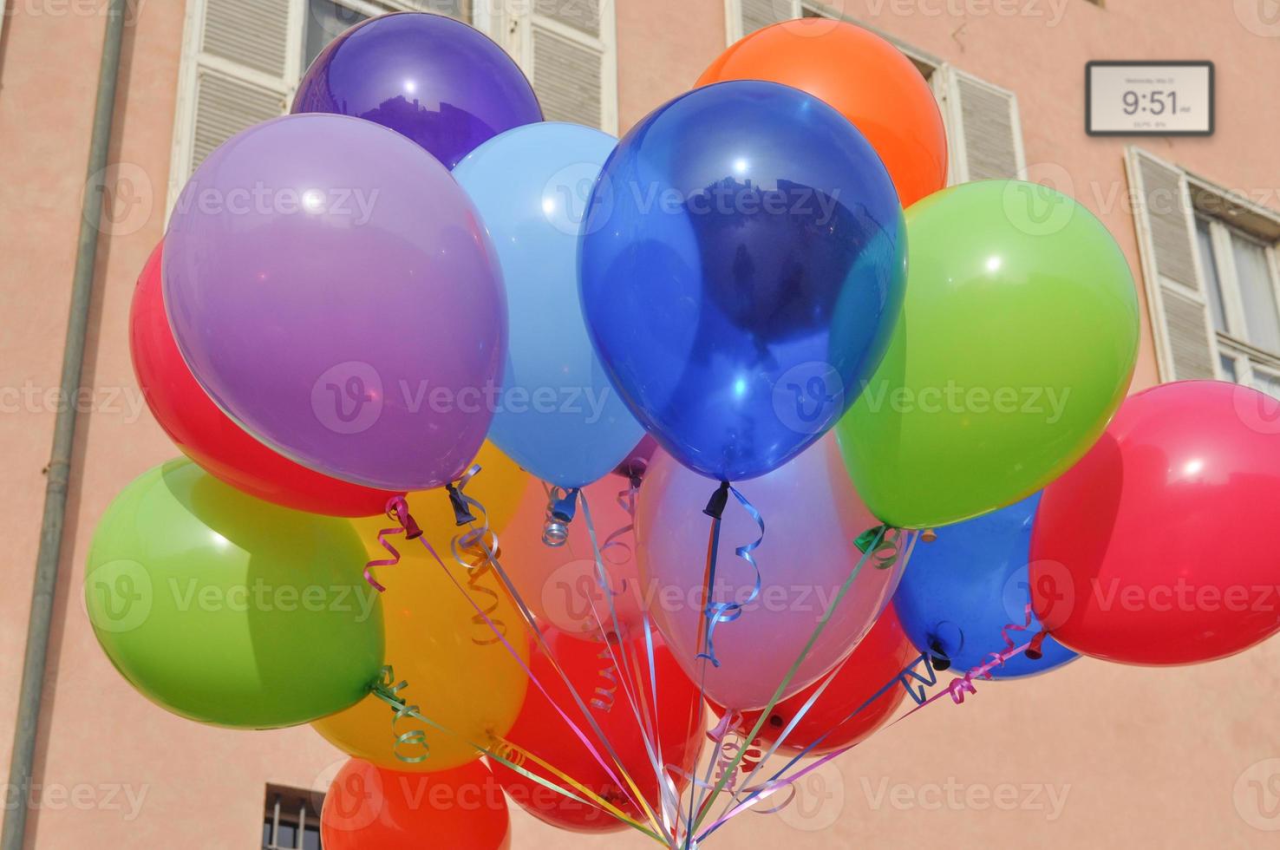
9,51
